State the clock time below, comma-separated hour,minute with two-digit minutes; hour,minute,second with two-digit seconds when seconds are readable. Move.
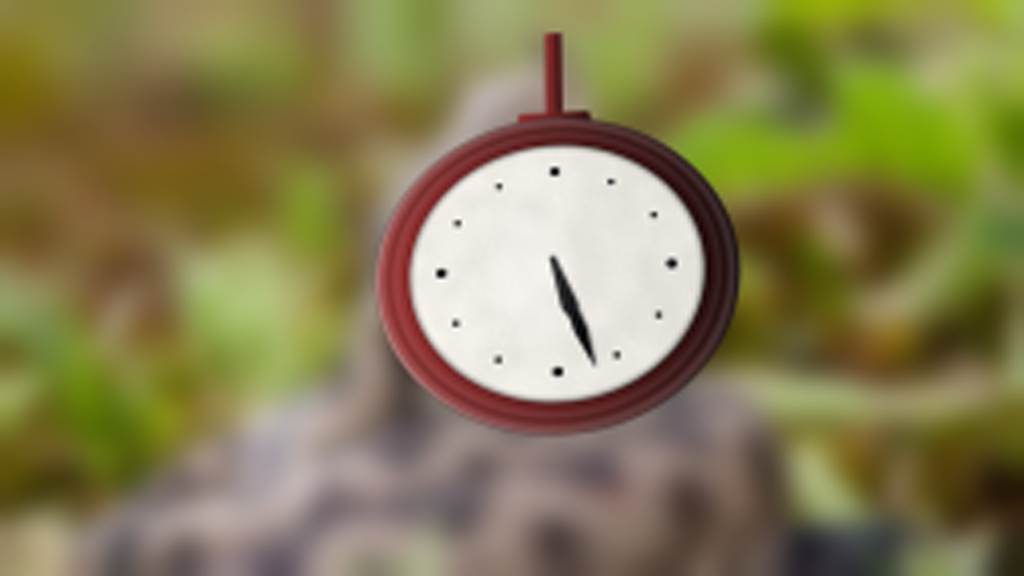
5,27
